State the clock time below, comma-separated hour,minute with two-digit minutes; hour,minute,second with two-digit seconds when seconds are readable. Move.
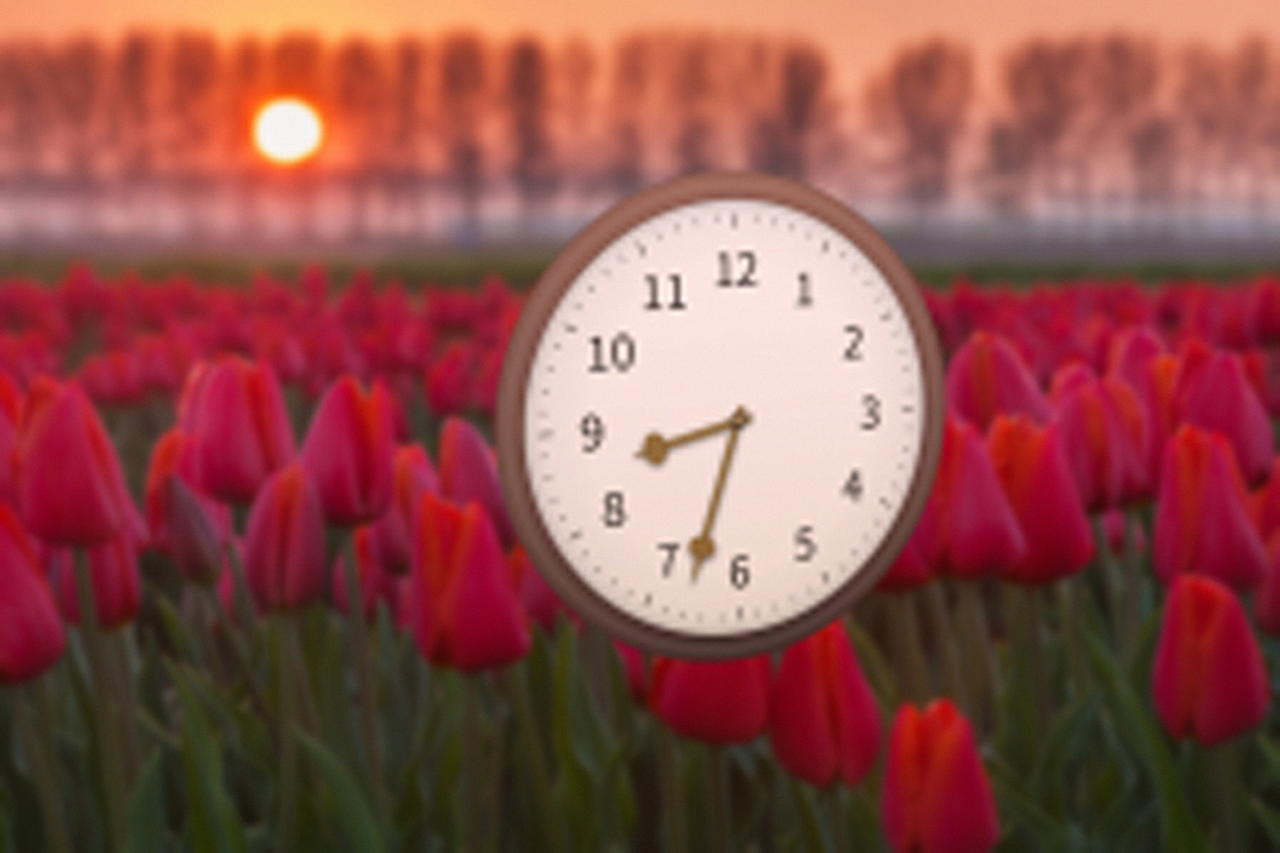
8,33
